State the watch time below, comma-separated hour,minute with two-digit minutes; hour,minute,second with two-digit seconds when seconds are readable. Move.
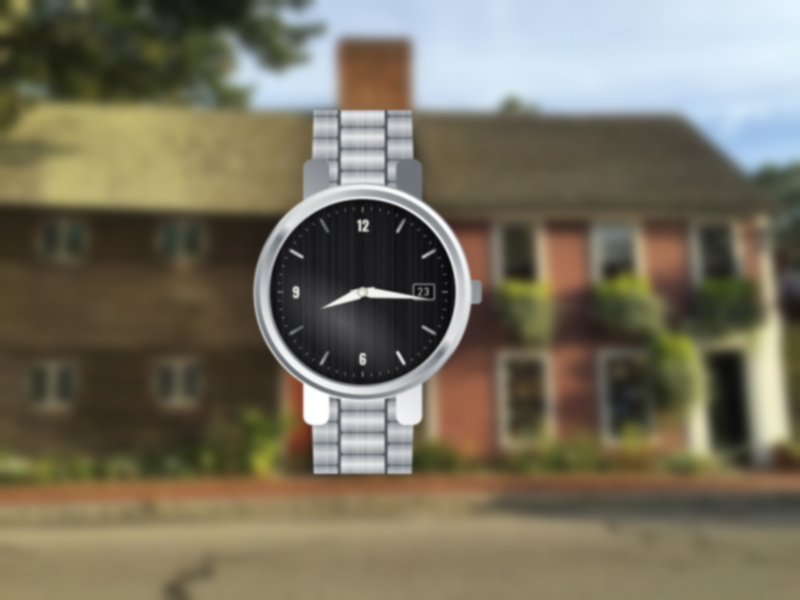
8,16
